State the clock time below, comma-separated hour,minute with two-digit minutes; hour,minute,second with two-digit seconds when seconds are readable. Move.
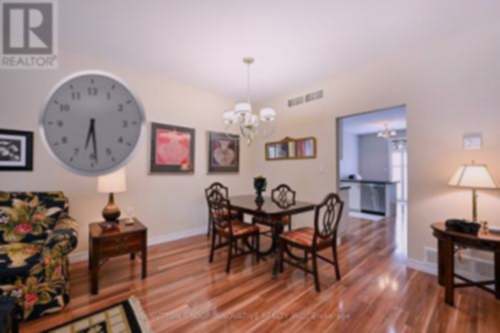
6,29
